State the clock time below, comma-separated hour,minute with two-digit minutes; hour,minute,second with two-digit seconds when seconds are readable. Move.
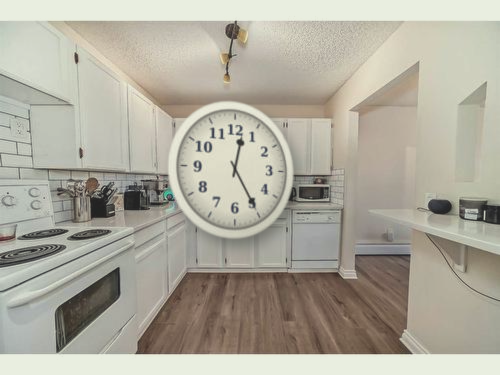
12,25
